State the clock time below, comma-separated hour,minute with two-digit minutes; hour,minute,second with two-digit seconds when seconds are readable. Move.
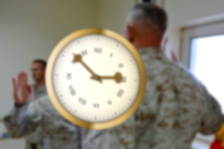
2,52
